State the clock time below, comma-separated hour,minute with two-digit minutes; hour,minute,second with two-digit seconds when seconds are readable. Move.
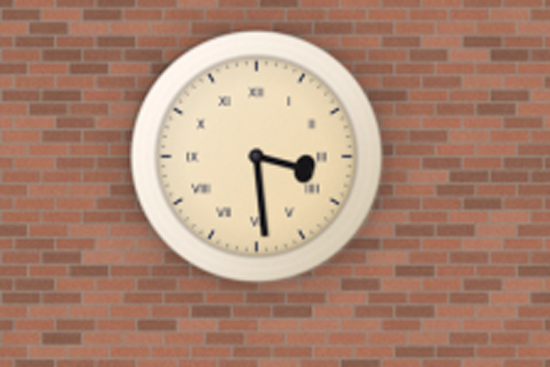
3,29
